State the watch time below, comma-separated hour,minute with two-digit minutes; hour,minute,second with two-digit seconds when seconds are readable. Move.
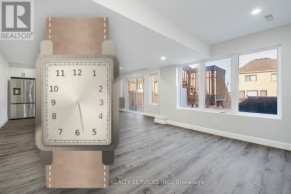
5,28
